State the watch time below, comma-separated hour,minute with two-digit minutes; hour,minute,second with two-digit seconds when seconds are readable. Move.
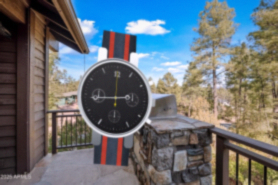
2,44
